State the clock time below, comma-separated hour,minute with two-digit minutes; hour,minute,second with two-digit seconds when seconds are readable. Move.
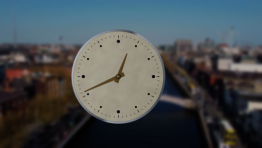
12,41
